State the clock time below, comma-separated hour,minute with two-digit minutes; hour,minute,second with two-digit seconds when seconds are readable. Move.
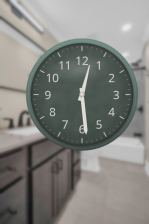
12,29
